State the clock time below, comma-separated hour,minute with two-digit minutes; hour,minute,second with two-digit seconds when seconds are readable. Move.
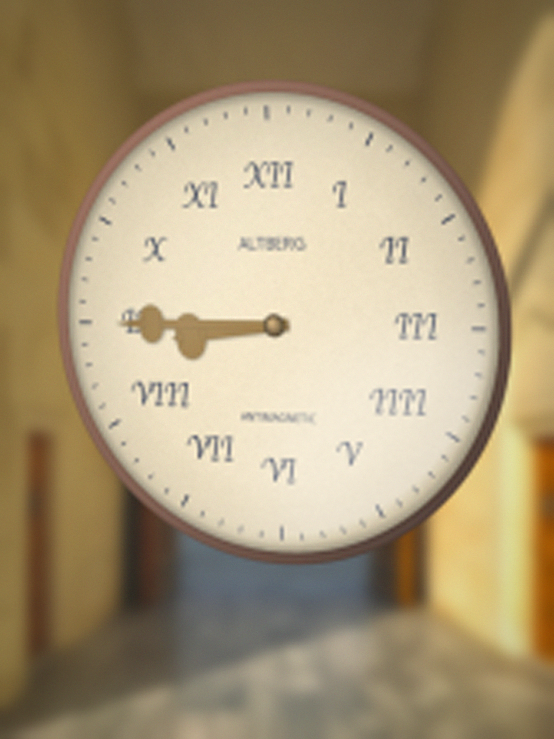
8,45
